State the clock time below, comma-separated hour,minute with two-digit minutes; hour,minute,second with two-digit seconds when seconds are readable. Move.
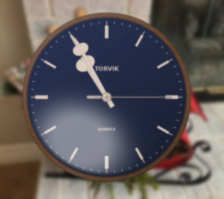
10,55,15
